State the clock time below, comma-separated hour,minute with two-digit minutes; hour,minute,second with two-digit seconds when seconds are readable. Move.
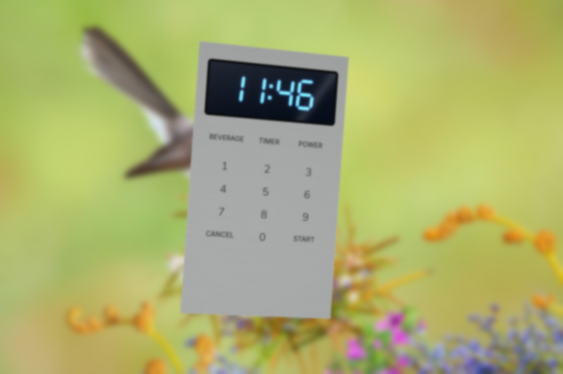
11,46
